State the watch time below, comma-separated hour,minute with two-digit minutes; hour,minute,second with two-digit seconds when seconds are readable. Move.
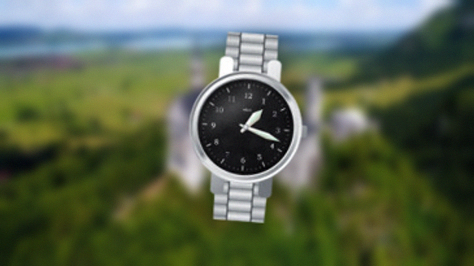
1,18
